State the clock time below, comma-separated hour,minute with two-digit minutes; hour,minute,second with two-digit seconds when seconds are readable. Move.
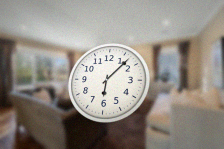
6,07
